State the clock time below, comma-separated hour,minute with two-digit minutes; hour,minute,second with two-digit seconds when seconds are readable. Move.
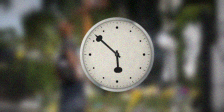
5,52
